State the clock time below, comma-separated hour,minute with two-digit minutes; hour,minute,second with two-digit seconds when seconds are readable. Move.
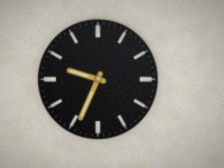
9,34
